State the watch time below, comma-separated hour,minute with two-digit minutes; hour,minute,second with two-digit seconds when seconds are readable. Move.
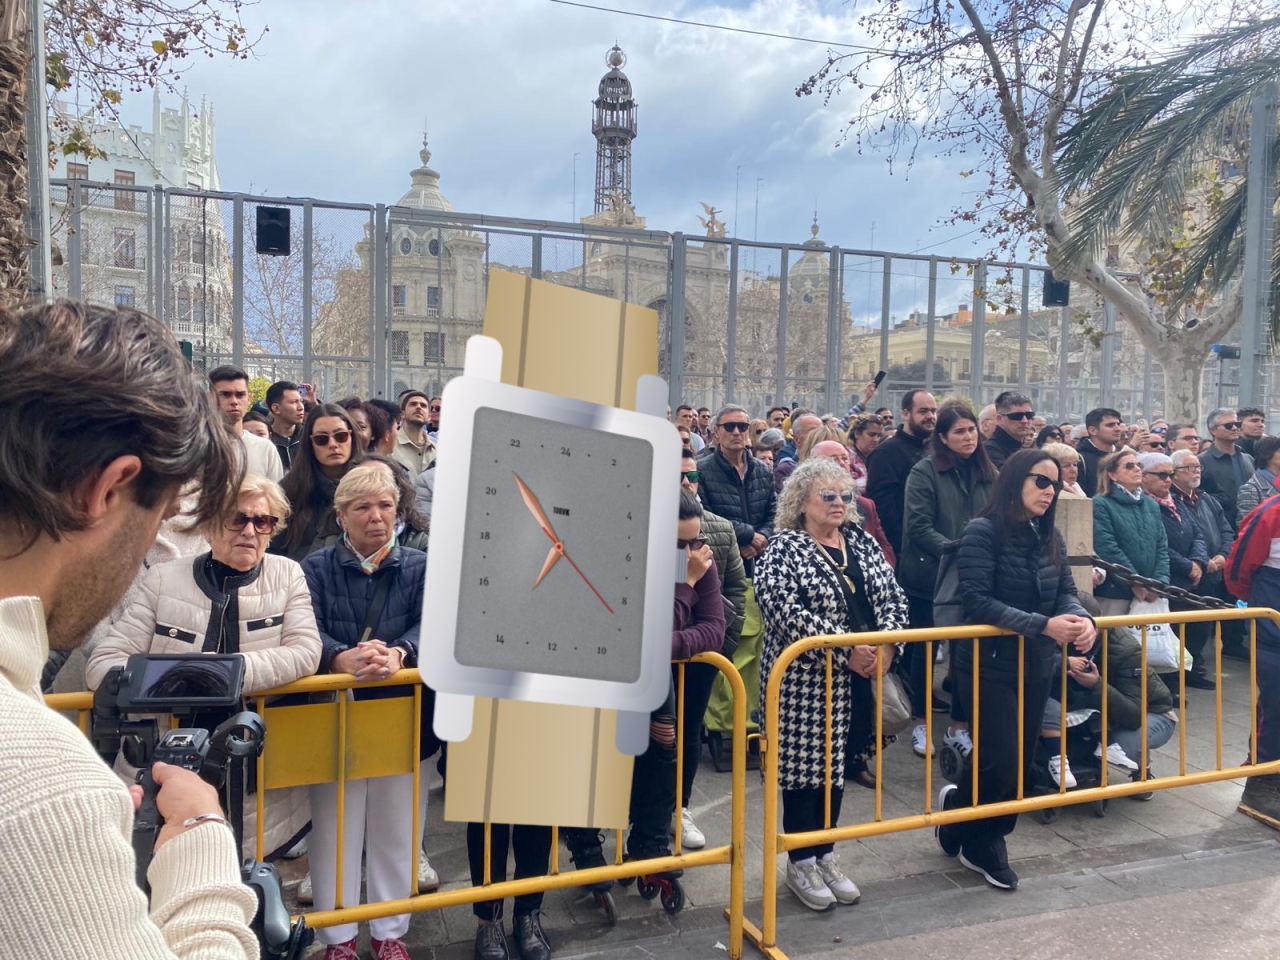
13,53,22
